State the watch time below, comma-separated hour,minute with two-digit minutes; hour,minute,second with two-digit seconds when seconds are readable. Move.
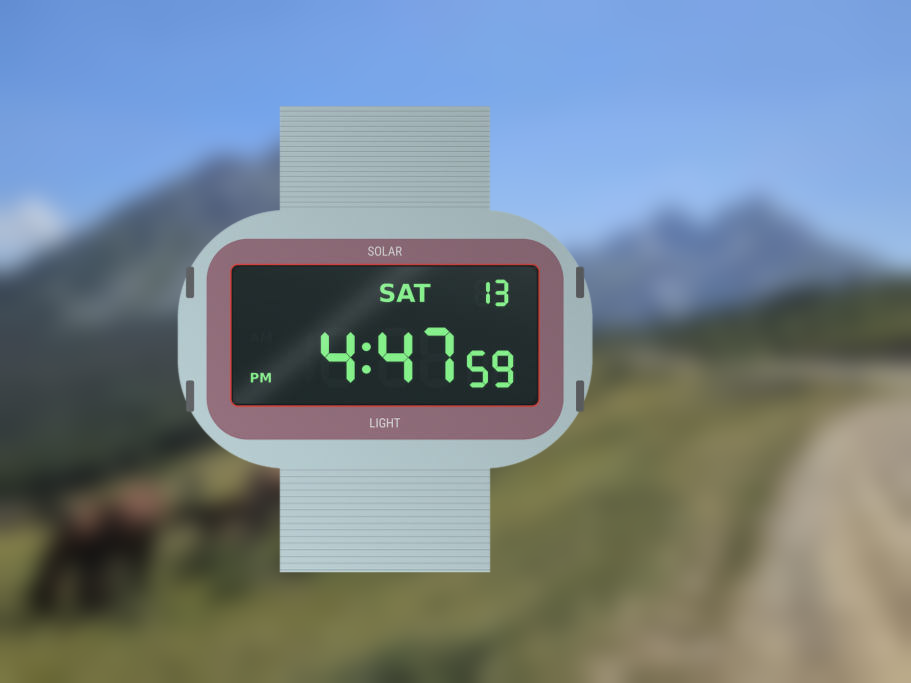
4,47,59
